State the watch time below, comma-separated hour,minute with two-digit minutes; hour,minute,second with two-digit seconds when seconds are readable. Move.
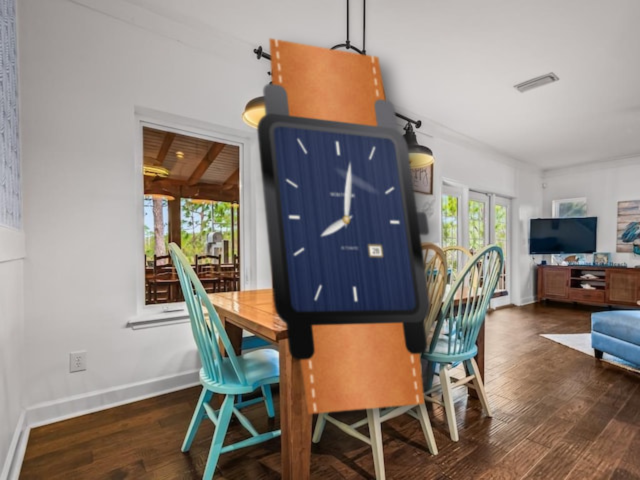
8,02
